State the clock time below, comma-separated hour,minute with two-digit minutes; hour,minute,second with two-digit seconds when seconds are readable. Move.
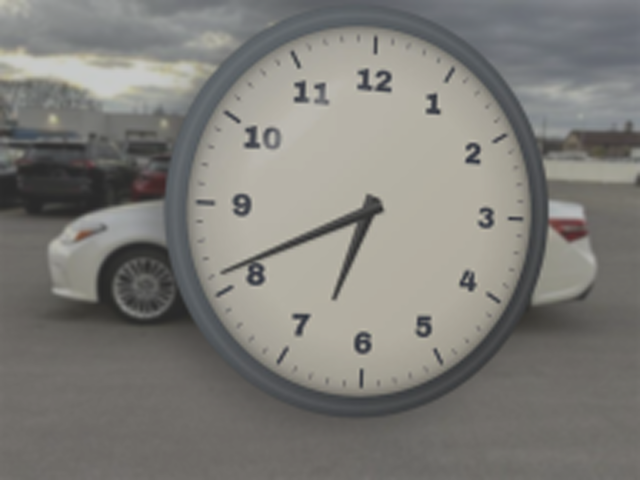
6,41
